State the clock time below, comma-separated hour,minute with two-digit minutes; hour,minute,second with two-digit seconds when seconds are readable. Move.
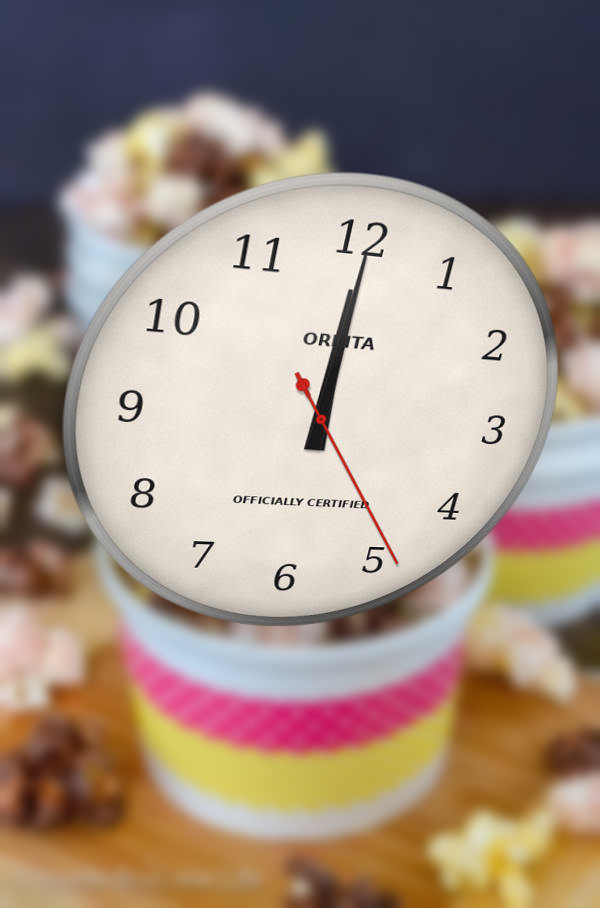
12,00,24
